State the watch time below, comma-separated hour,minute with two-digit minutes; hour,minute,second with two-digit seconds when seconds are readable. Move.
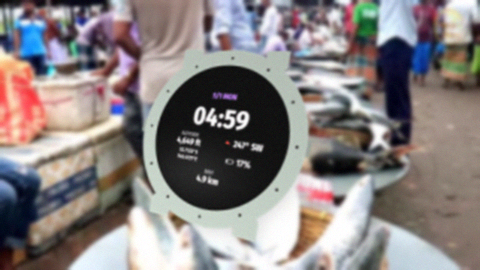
4,59
